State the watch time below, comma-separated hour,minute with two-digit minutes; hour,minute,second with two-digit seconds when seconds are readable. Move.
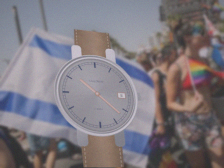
10,22
